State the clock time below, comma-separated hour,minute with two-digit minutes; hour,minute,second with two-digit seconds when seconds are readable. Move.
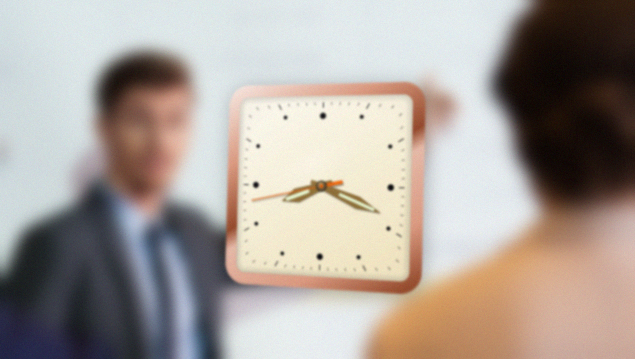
8,18,43
